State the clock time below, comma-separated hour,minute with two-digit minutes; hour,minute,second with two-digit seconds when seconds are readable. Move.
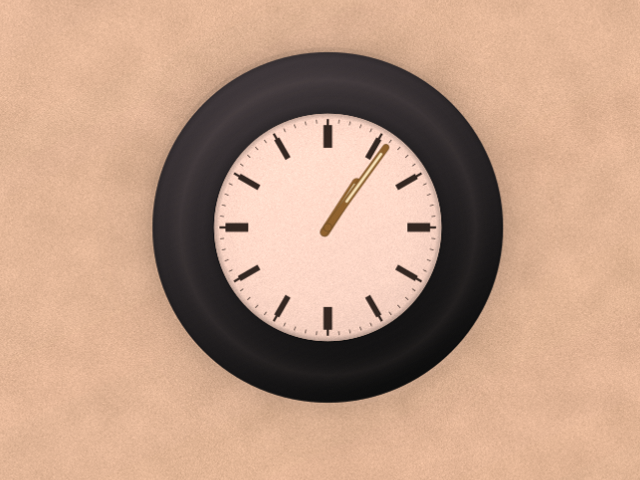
1,06
